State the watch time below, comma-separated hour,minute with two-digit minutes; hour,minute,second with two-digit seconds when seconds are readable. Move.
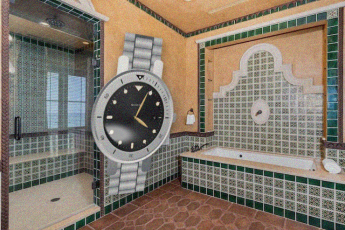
4,04
